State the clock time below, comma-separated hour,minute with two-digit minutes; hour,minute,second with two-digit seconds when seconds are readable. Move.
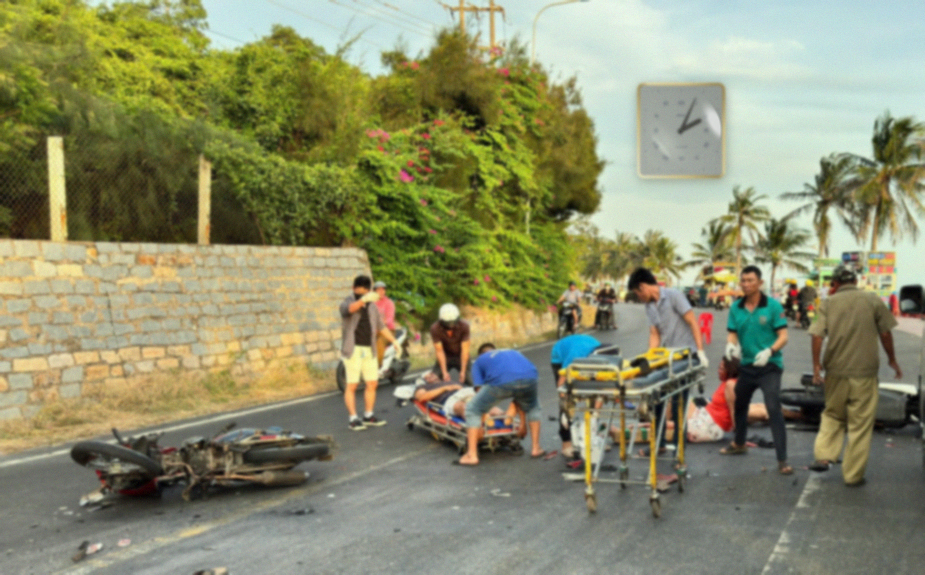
2,04
